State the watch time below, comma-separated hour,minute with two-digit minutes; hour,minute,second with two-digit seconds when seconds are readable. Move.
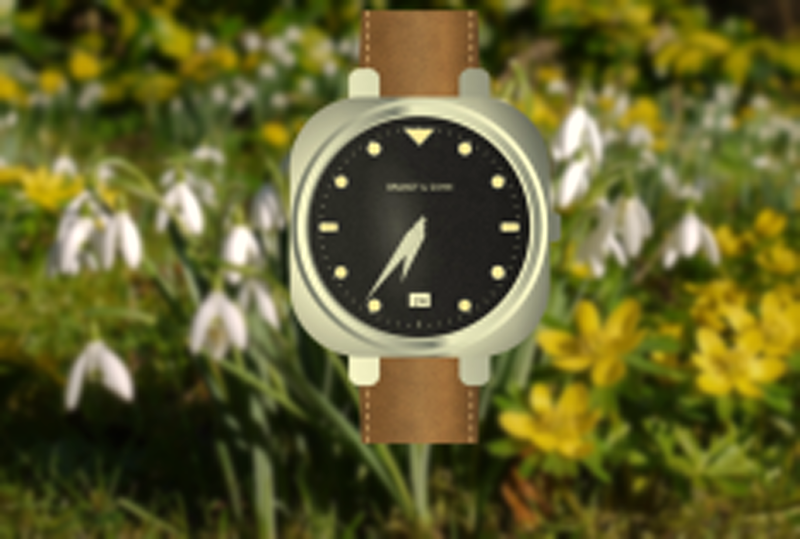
6,36
